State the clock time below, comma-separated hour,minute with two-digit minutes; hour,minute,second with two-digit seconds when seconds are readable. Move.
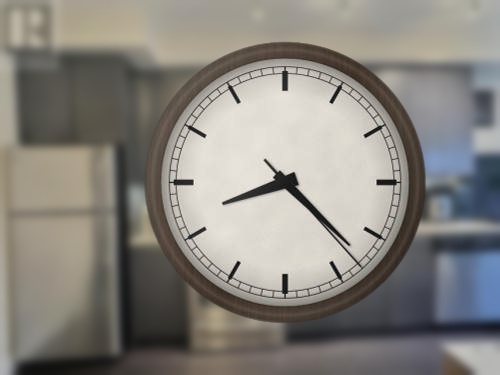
8,22,23
